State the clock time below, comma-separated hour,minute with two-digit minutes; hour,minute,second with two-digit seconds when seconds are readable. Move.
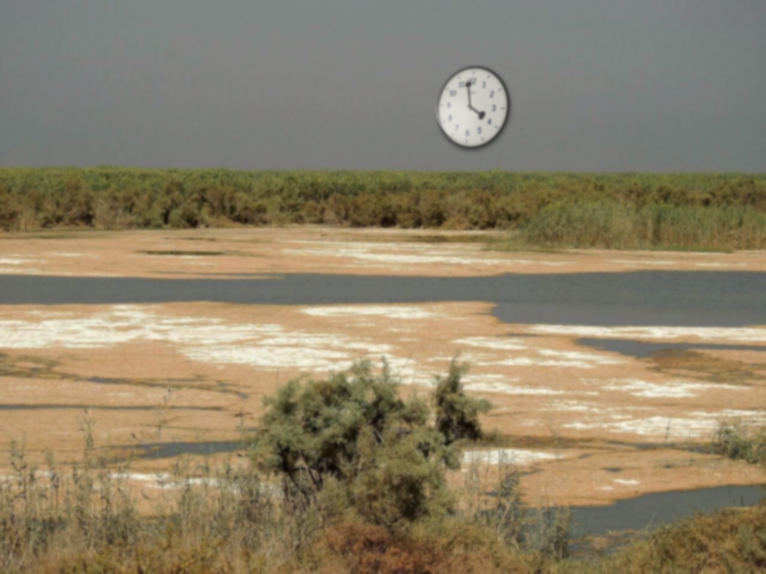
3,58
